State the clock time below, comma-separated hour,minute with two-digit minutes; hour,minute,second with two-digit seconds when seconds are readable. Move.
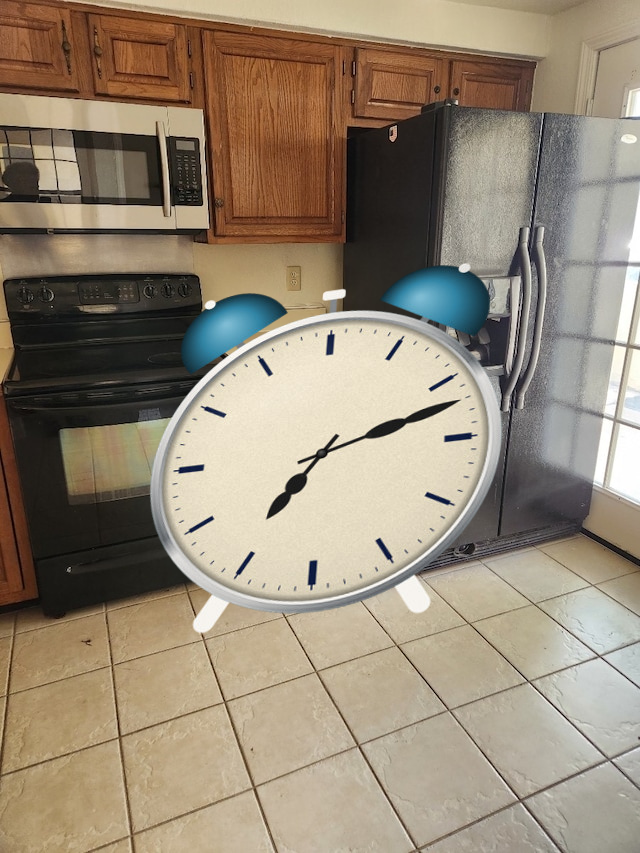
7,12
